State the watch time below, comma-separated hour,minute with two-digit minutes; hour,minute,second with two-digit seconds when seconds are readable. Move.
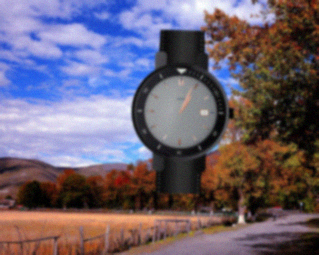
1,04
